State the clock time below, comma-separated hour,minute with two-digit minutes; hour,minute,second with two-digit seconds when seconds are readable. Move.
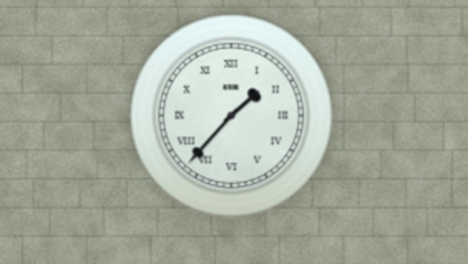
1,37
